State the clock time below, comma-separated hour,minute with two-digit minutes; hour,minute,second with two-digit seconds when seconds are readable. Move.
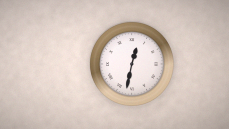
12,32
